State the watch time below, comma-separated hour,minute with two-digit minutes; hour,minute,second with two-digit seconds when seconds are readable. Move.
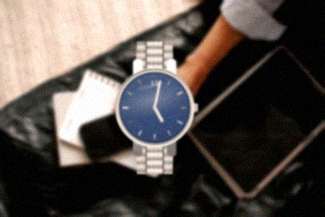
5,02
